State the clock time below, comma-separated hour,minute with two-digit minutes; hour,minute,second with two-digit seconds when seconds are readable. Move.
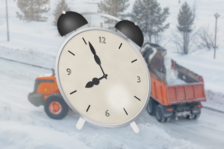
7,56
